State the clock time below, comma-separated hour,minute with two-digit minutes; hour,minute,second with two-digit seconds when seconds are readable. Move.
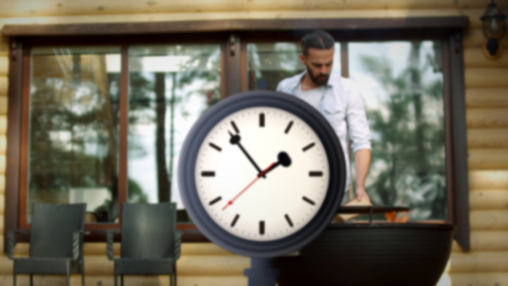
1,53,38
